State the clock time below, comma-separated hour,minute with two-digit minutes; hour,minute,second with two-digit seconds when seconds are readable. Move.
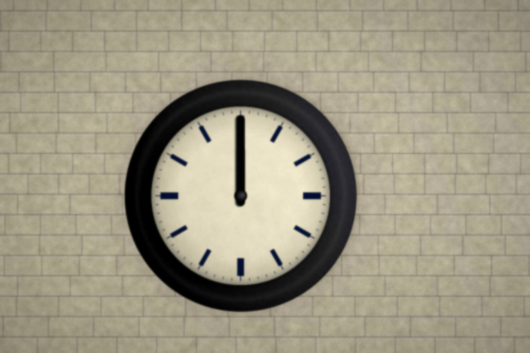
12,00
